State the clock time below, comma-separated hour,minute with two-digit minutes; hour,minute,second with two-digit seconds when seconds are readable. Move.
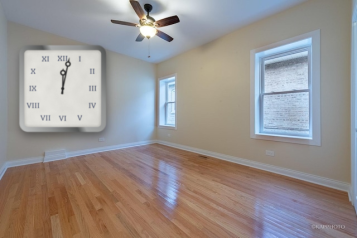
12,02
